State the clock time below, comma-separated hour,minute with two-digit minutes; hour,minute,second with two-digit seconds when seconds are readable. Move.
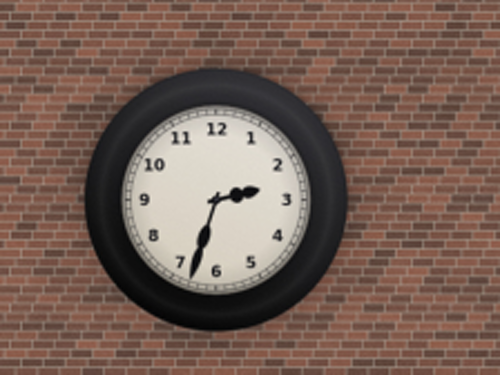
2,33
